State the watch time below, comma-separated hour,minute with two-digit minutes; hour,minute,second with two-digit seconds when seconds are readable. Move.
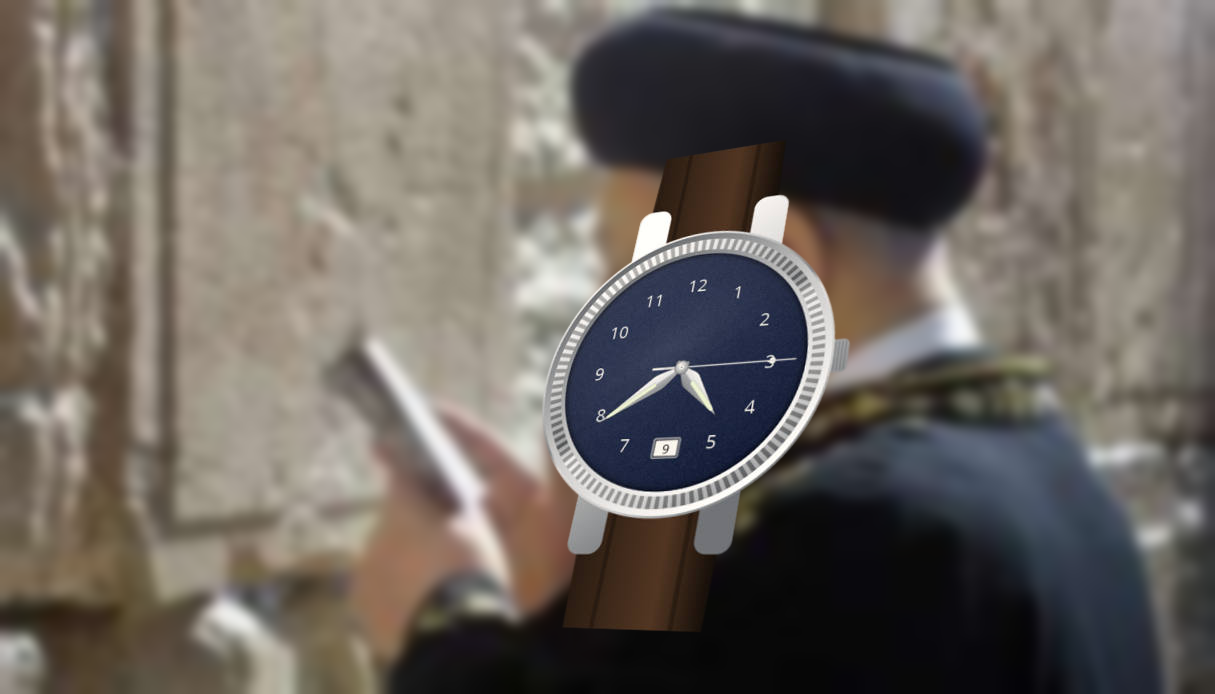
4,39,15
